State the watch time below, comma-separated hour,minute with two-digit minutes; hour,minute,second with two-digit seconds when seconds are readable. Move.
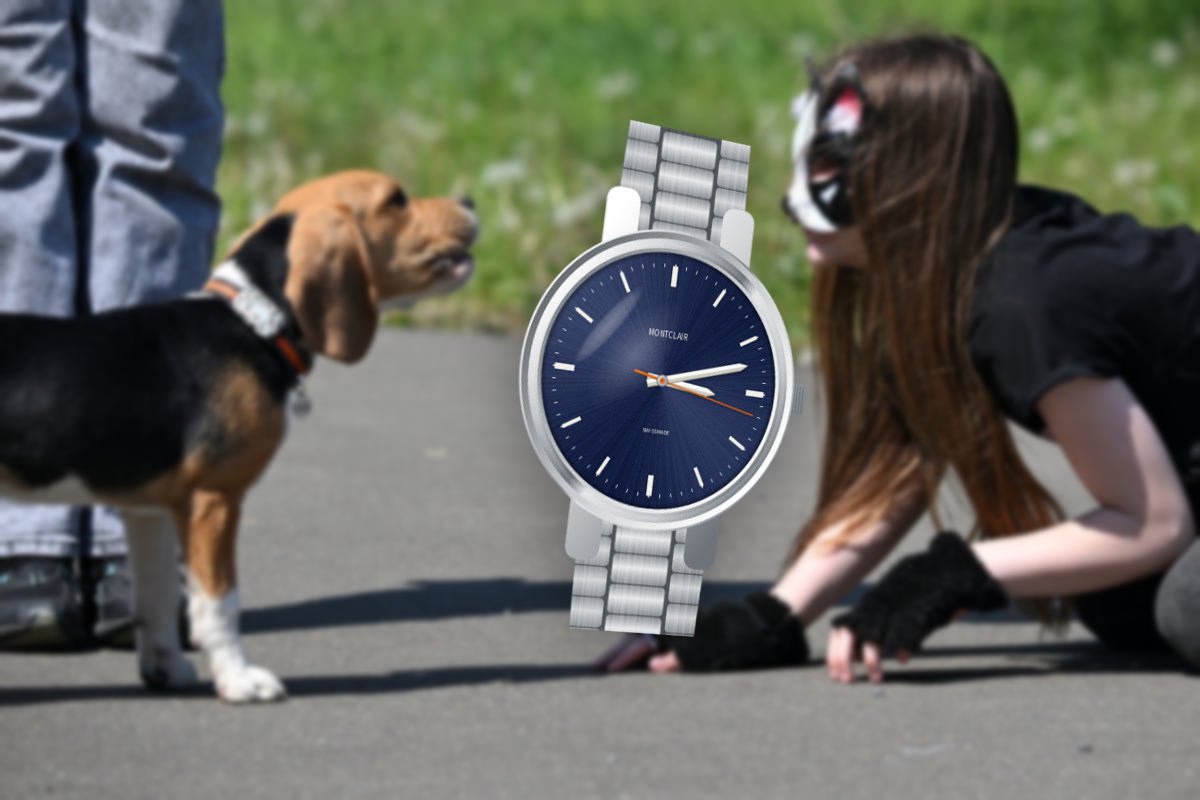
3,12,17
